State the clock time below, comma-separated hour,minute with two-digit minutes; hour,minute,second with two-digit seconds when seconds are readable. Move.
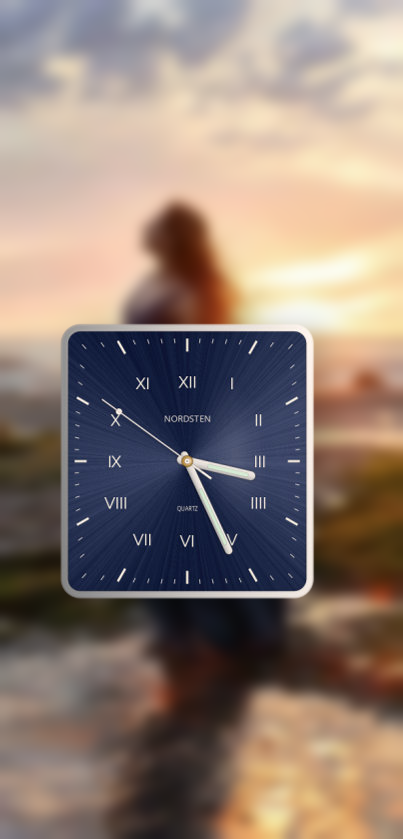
3,25,51
